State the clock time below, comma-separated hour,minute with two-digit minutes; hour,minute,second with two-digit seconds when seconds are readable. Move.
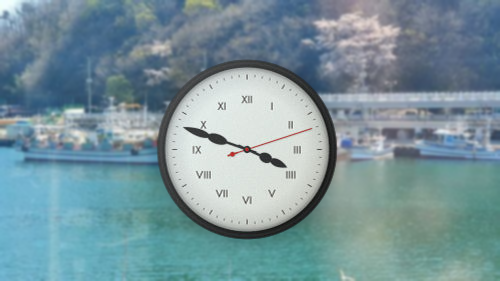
3,48,12
